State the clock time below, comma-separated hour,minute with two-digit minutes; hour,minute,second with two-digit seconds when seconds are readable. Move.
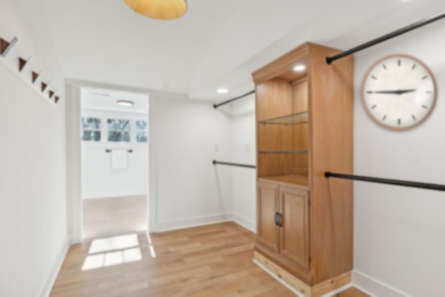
2,45
